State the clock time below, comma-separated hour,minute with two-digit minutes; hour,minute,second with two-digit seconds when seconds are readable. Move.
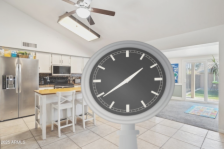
1,39
